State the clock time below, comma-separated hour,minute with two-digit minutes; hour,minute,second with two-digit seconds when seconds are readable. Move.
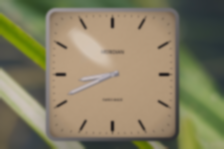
8,41
